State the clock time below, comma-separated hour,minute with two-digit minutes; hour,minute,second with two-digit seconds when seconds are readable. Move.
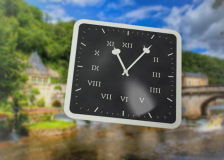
11,06
